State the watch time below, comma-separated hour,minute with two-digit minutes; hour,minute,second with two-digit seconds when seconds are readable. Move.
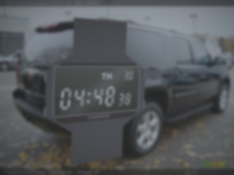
4,48,38
